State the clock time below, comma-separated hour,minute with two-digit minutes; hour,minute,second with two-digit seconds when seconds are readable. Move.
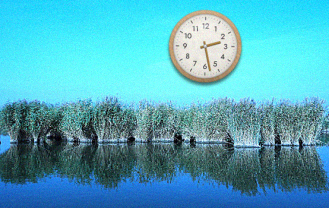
2,28
